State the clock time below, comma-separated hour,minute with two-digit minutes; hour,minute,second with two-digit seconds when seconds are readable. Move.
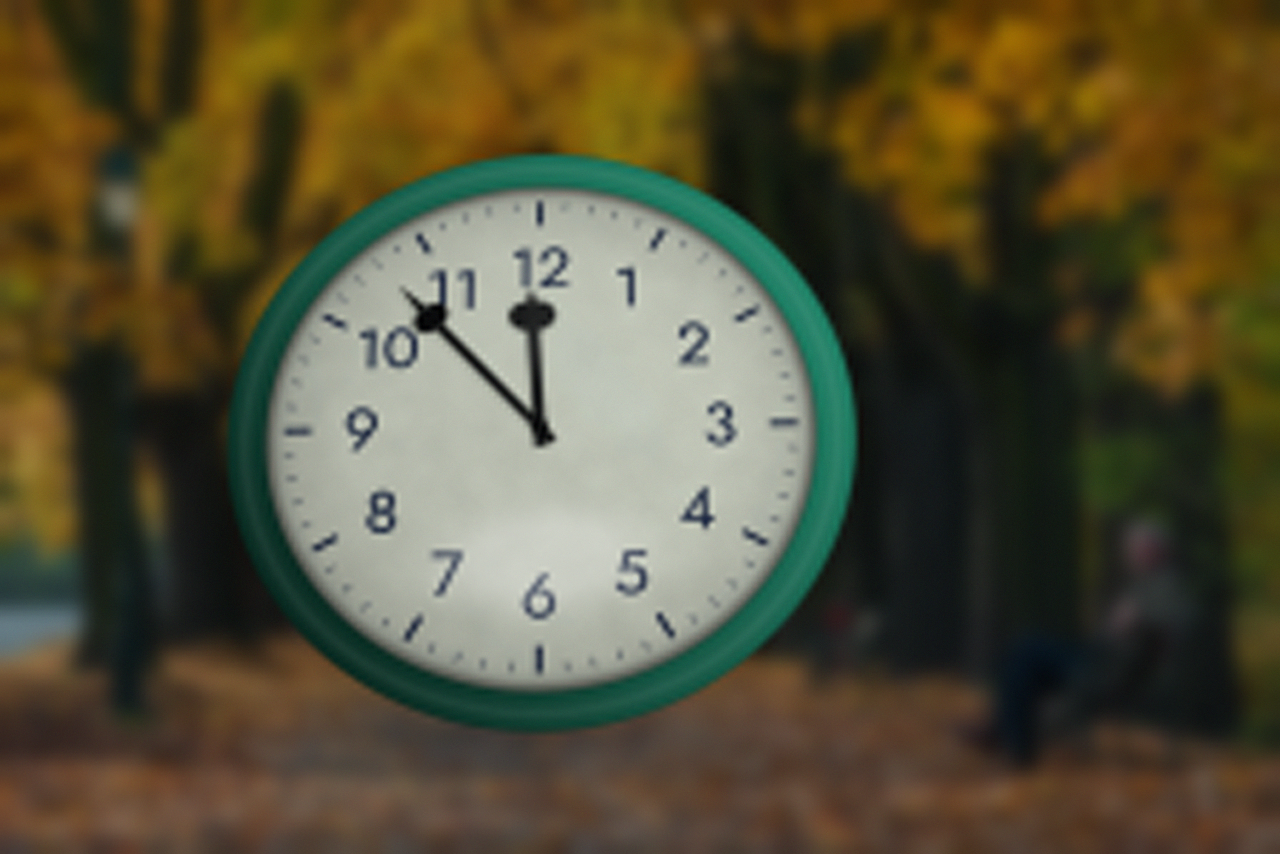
11,53
